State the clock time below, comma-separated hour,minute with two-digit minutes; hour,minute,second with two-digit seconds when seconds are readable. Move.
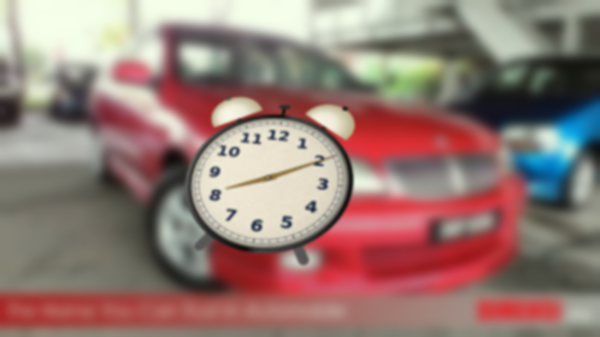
8,10
